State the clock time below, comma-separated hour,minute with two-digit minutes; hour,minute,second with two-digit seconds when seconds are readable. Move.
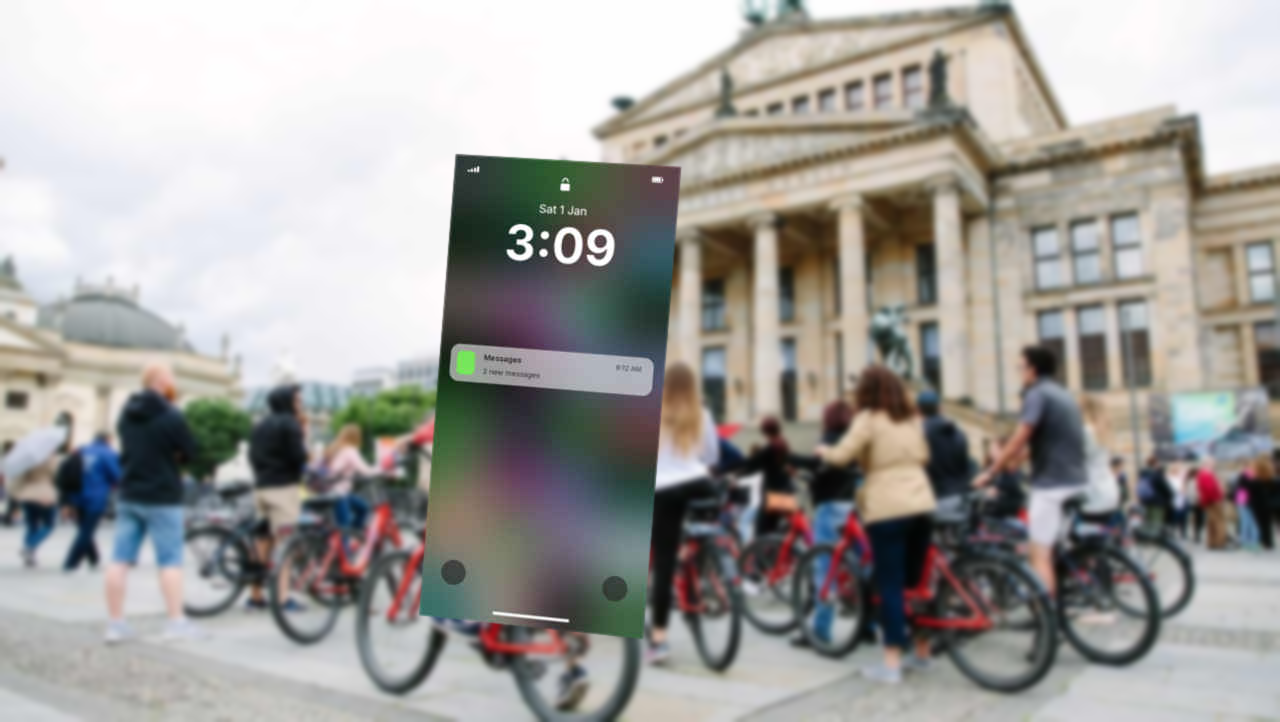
3,09
